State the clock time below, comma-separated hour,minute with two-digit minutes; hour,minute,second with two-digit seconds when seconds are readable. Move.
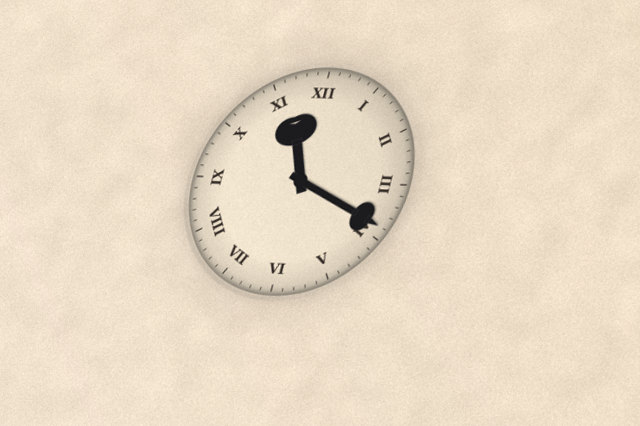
11,19
